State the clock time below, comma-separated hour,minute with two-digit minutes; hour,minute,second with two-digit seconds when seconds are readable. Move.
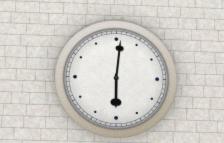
6,01
